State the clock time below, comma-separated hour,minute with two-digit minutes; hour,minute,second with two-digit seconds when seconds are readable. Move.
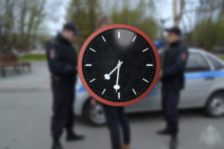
7,31
